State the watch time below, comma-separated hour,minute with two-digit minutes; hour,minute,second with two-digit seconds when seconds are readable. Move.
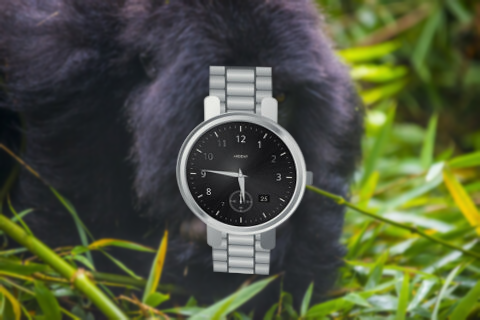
5,46
